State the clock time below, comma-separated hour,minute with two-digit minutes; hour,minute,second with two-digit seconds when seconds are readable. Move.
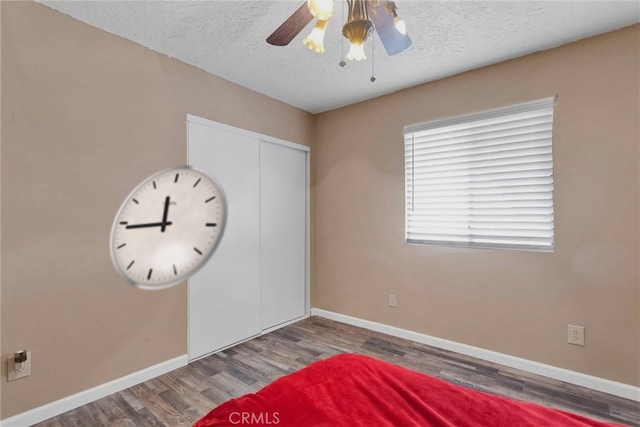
11,44
